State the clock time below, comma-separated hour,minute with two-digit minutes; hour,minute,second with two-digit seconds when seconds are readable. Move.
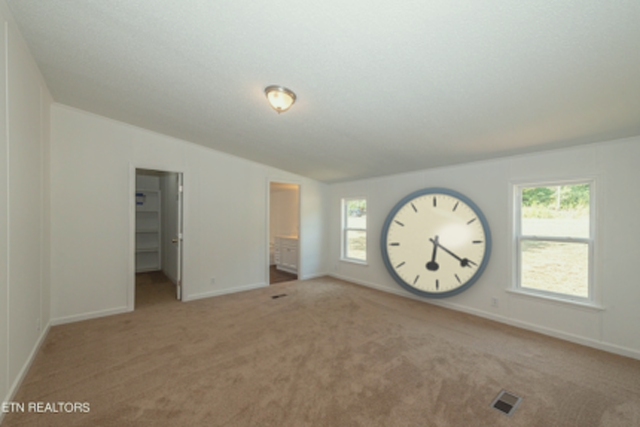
6,21
